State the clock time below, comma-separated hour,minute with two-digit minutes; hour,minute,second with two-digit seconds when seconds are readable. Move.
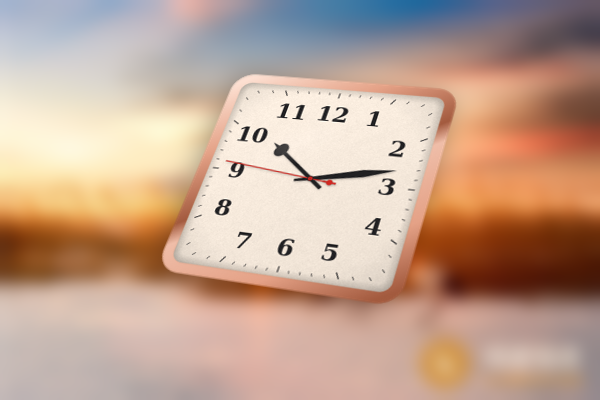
10,12,46
